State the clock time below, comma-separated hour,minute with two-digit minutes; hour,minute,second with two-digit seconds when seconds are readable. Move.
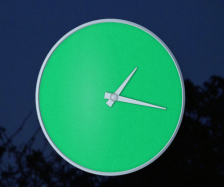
1,17
